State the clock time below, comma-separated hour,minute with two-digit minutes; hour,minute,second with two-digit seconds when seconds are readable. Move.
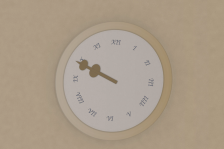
9,49
